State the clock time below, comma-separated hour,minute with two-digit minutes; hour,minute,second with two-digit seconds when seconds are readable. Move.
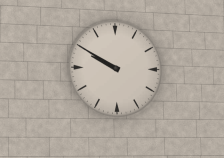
9,50
